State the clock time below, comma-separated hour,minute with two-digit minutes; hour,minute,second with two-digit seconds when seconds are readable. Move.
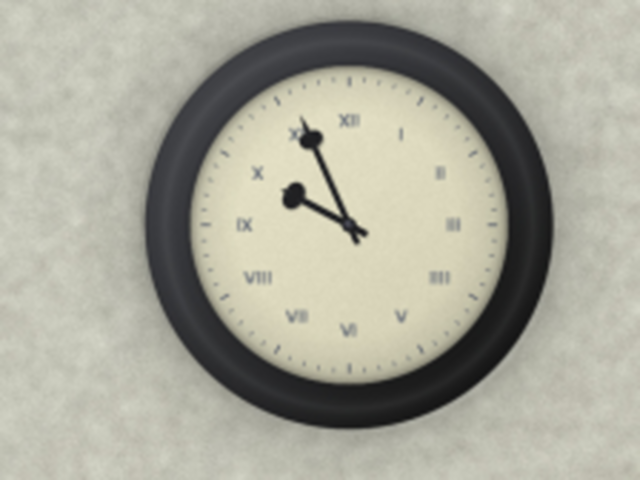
9,56
